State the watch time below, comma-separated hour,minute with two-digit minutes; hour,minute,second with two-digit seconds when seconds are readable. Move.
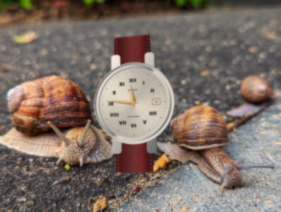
11,46
